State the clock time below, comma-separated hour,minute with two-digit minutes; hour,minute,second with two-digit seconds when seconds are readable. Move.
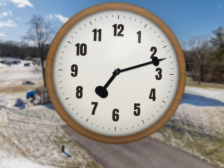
7,12
